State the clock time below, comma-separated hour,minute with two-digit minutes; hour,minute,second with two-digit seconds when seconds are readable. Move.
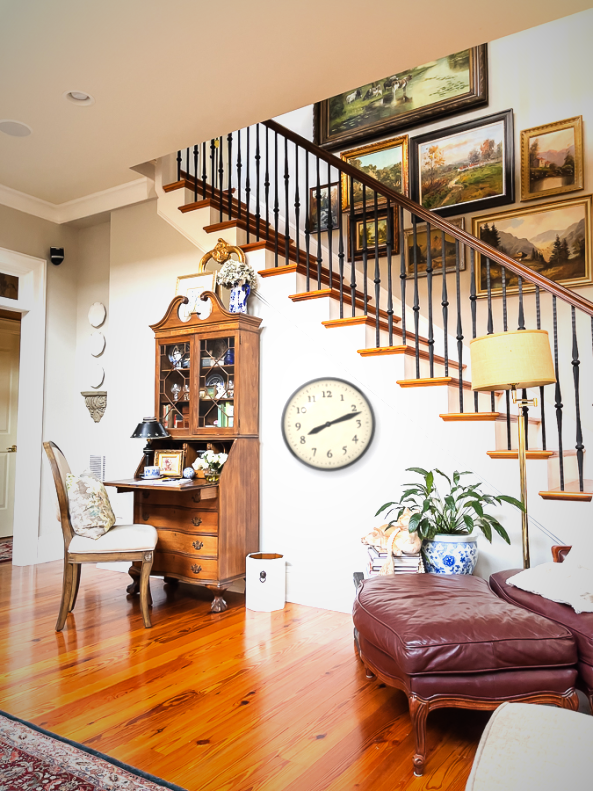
8,12
